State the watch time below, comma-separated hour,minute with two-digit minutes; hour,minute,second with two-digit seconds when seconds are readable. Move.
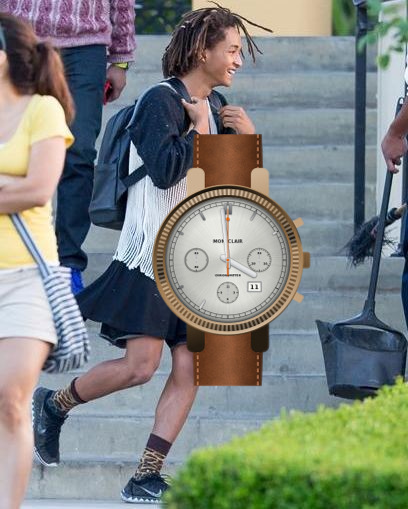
3,59
